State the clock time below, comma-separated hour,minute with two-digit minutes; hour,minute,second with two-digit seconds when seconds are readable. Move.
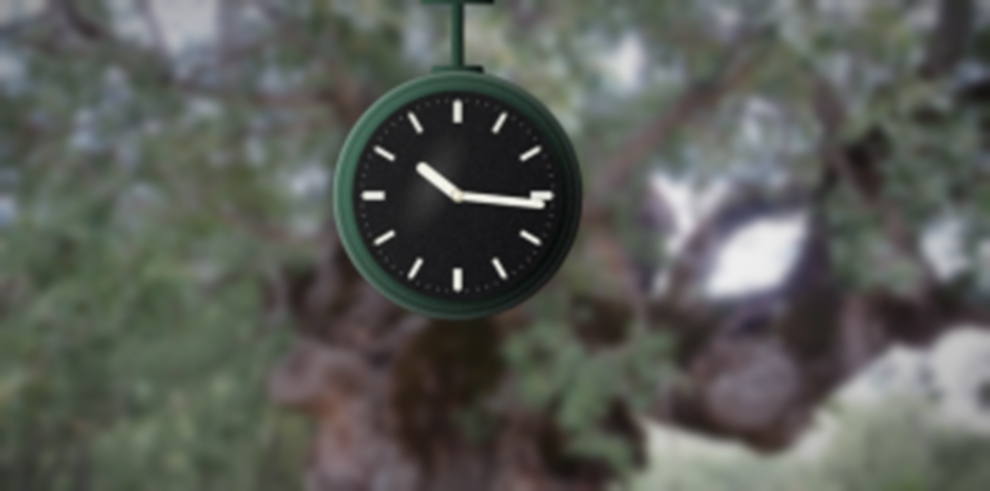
10,16
